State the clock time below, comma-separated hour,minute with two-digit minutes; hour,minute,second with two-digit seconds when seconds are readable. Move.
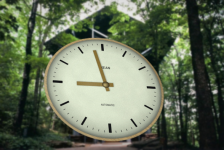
8,58
